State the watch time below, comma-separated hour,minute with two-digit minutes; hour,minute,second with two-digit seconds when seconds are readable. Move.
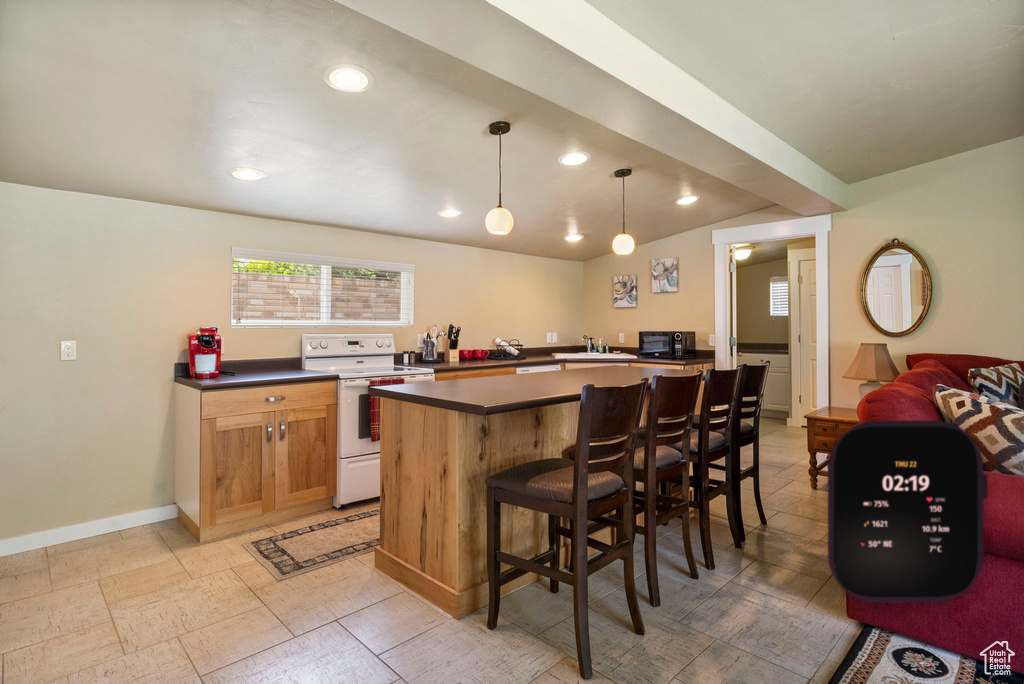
2,19
